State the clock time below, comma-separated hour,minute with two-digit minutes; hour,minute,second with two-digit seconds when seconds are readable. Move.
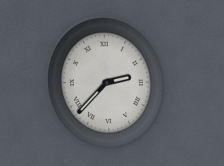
2,38
